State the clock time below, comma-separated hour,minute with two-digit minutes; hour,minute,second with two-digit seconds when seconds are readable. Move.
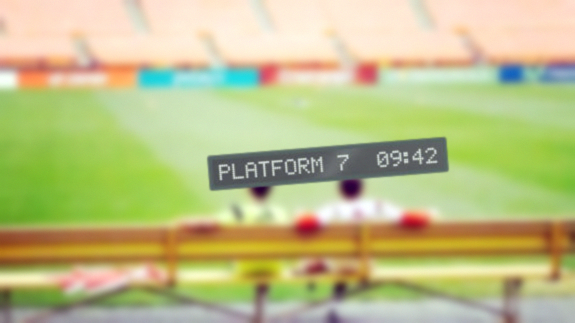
9,42
